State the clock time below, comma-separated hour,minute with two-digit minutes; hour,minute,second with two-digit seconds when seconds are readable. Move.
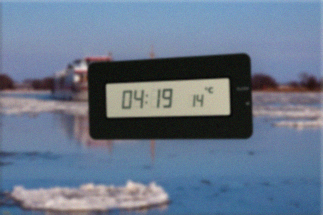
4,19
